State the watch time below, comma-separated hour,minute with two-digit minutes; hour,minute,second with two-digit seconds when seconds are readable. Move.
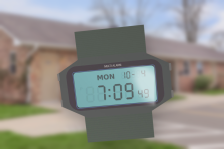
7,09,49
